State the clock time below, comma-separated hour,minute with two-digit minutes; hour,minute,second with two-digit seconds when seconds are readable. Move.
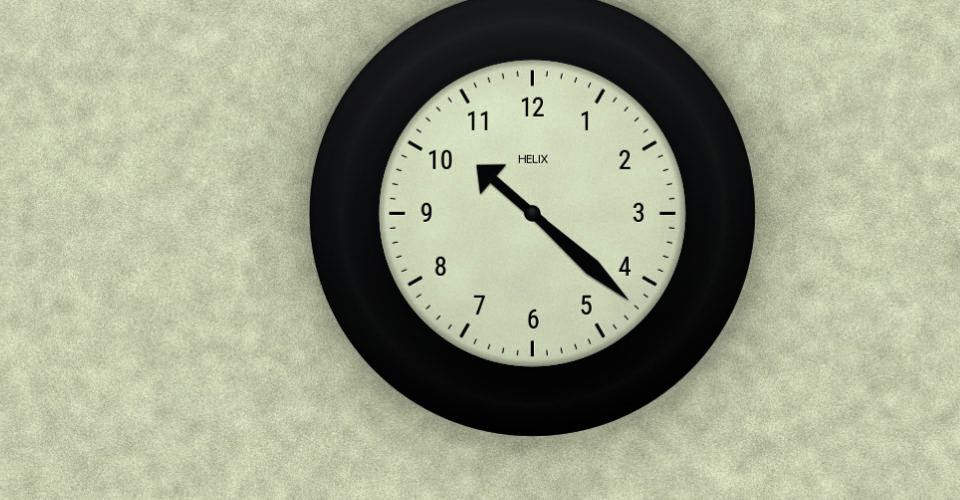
10,22
